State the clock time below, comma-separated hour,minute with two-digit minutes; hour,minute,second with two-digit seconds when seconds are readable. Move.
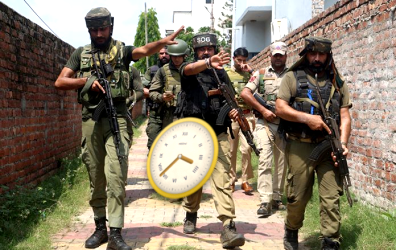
3,37
